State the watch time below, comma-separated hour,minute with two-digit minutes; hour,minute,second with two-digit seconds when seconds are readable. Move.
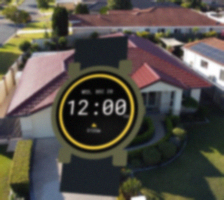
12,00
